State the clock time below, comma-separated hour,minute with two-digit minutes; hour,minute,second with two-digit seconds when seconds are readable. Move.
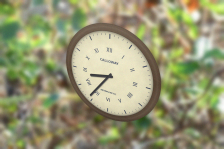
8,36
